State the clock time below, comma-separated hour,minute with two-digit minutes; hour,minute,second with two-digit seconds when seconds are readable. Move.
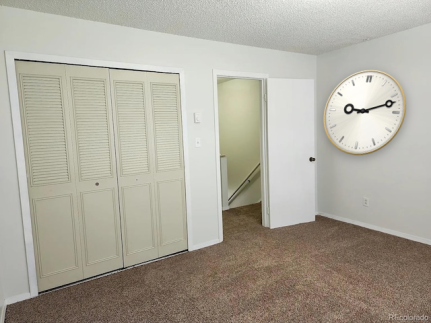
9,12
